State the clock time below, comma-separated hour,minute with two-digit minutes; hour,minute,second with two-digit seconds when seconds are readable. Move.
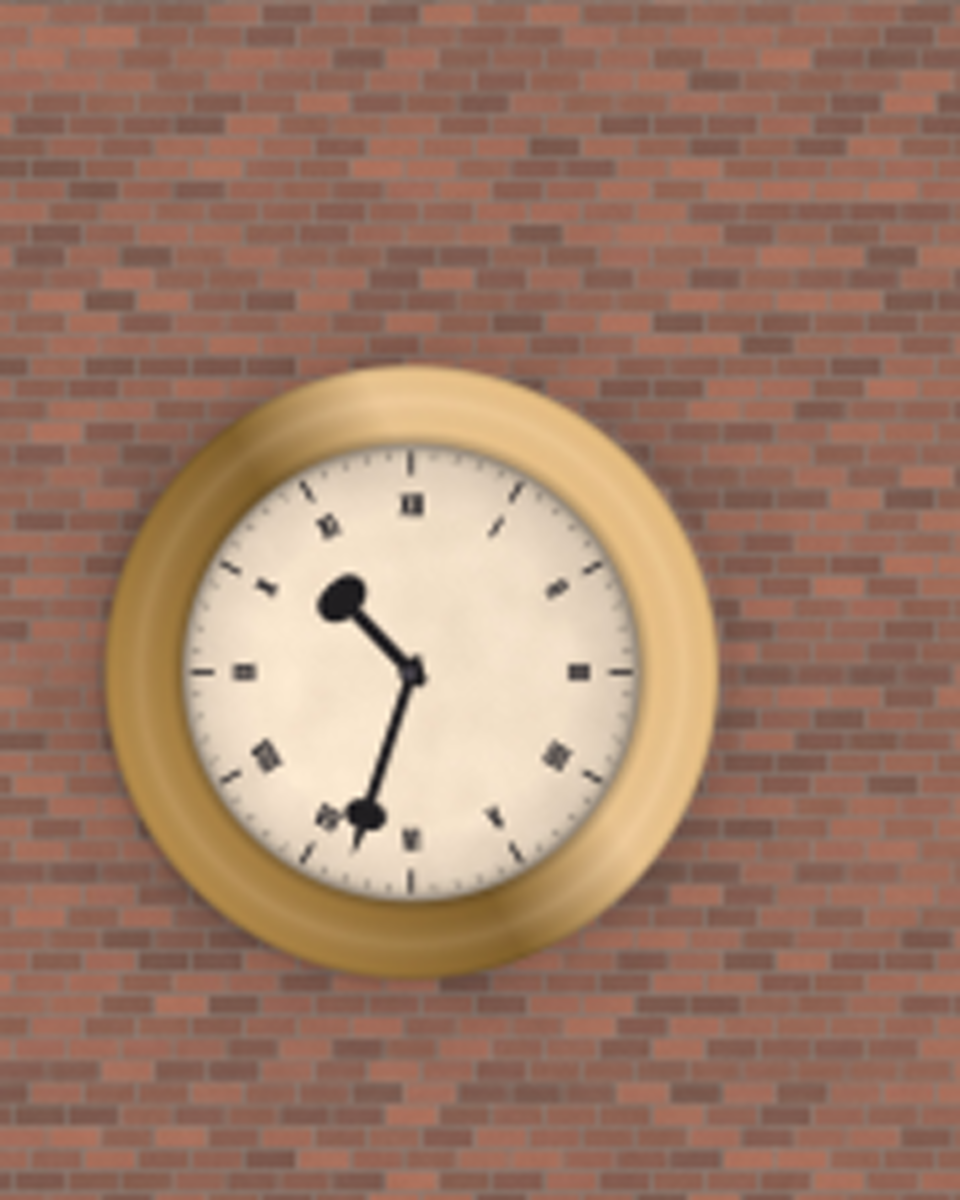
10,33
